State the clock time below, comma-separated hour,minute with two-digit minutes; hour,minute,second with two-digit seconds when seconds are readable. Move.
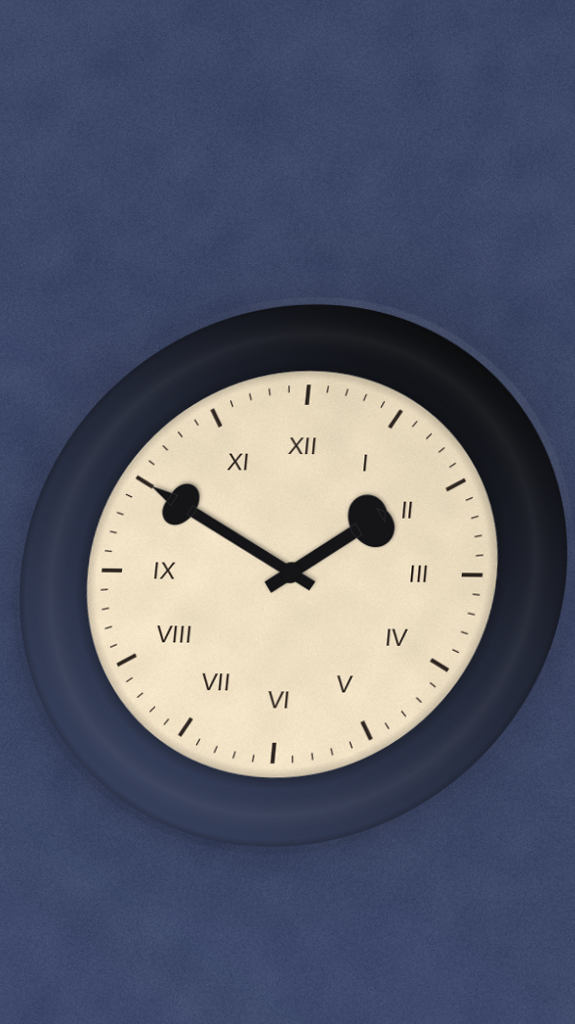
1,50
